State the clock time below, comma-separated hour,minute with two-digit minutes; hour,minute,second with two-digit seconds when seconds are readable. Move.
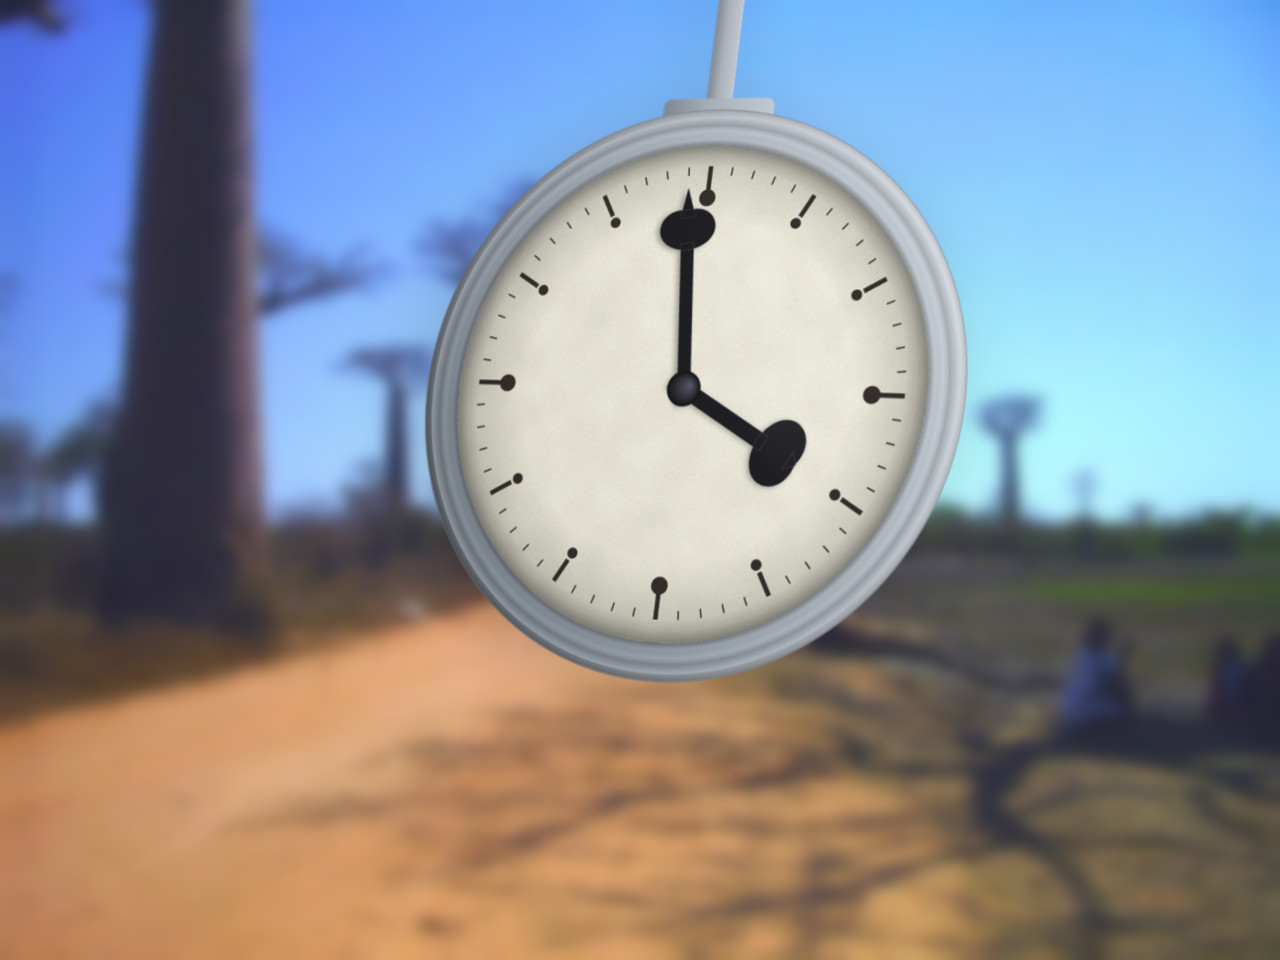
3,59
